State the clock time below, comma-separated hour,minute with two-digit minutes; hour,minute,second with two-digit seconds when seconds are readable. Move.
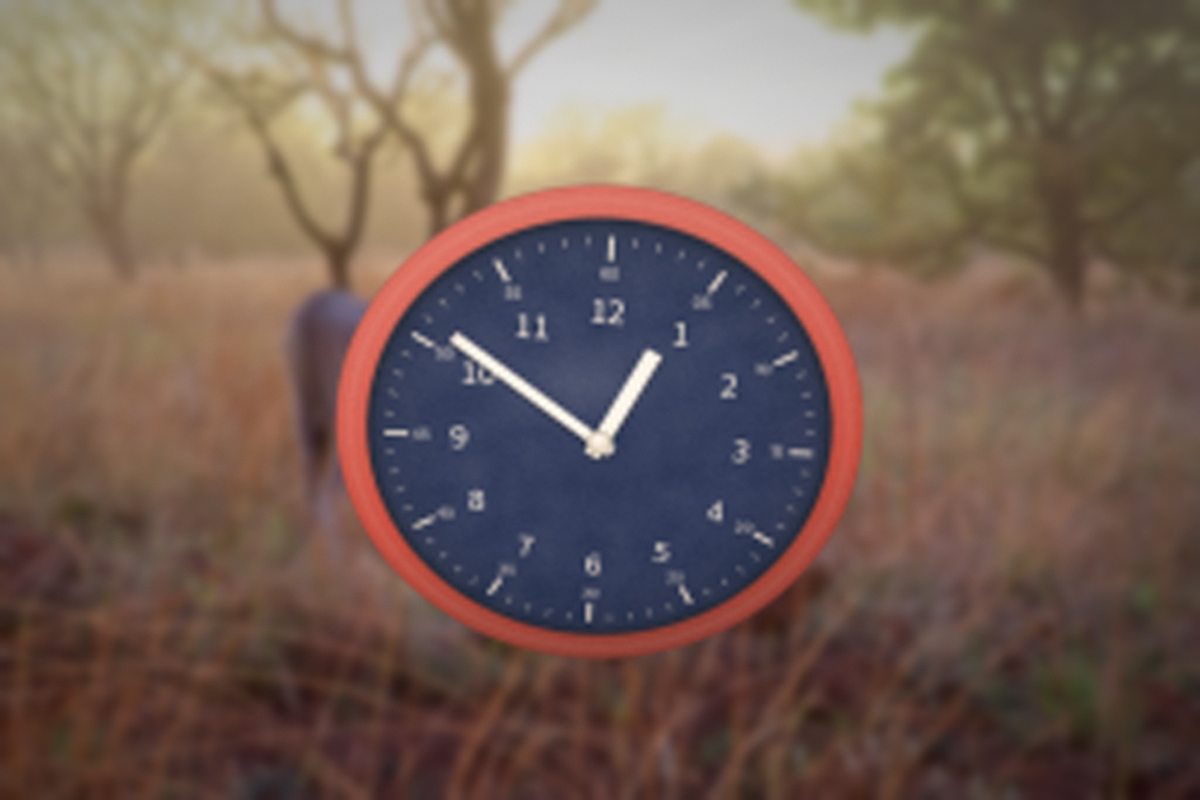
12,51
